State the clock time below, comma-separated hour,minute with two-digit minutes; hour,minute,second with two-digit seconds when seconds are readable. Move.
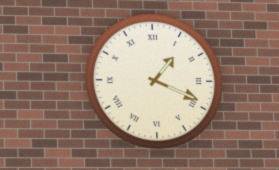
1,19
